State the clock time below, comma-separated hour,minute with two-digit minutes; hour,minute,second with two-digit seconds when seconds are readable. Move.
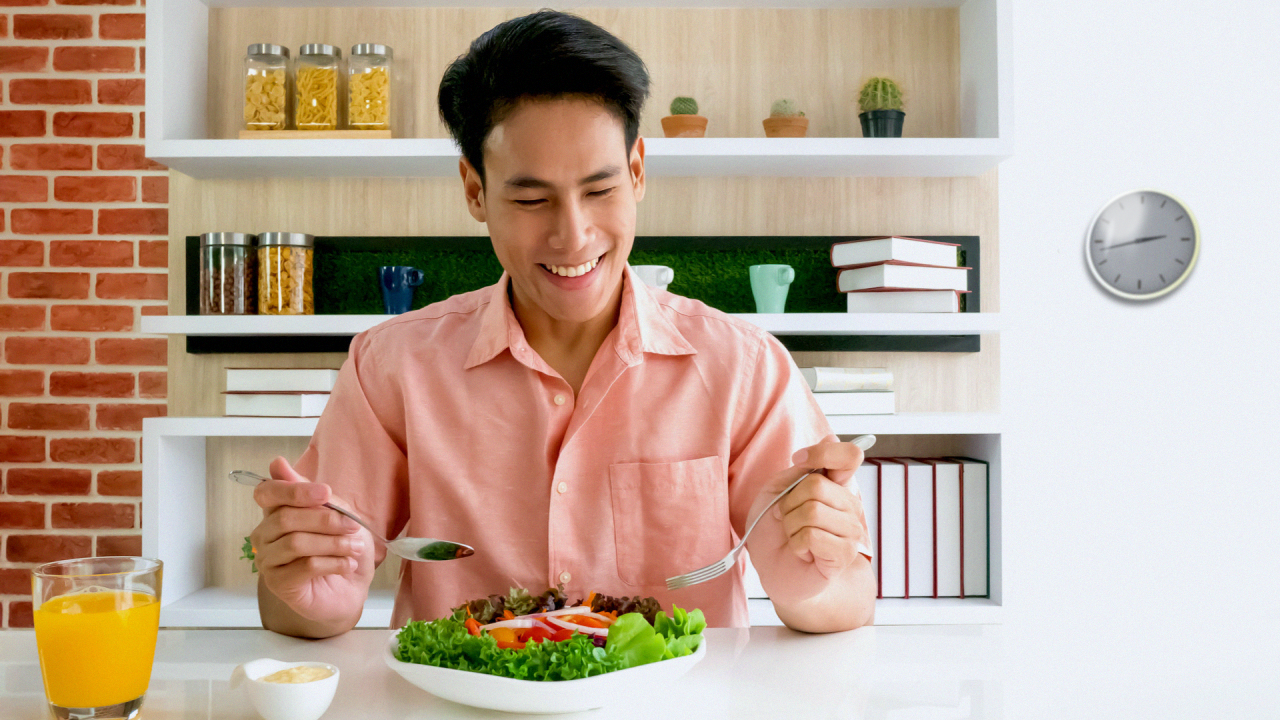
2,43
